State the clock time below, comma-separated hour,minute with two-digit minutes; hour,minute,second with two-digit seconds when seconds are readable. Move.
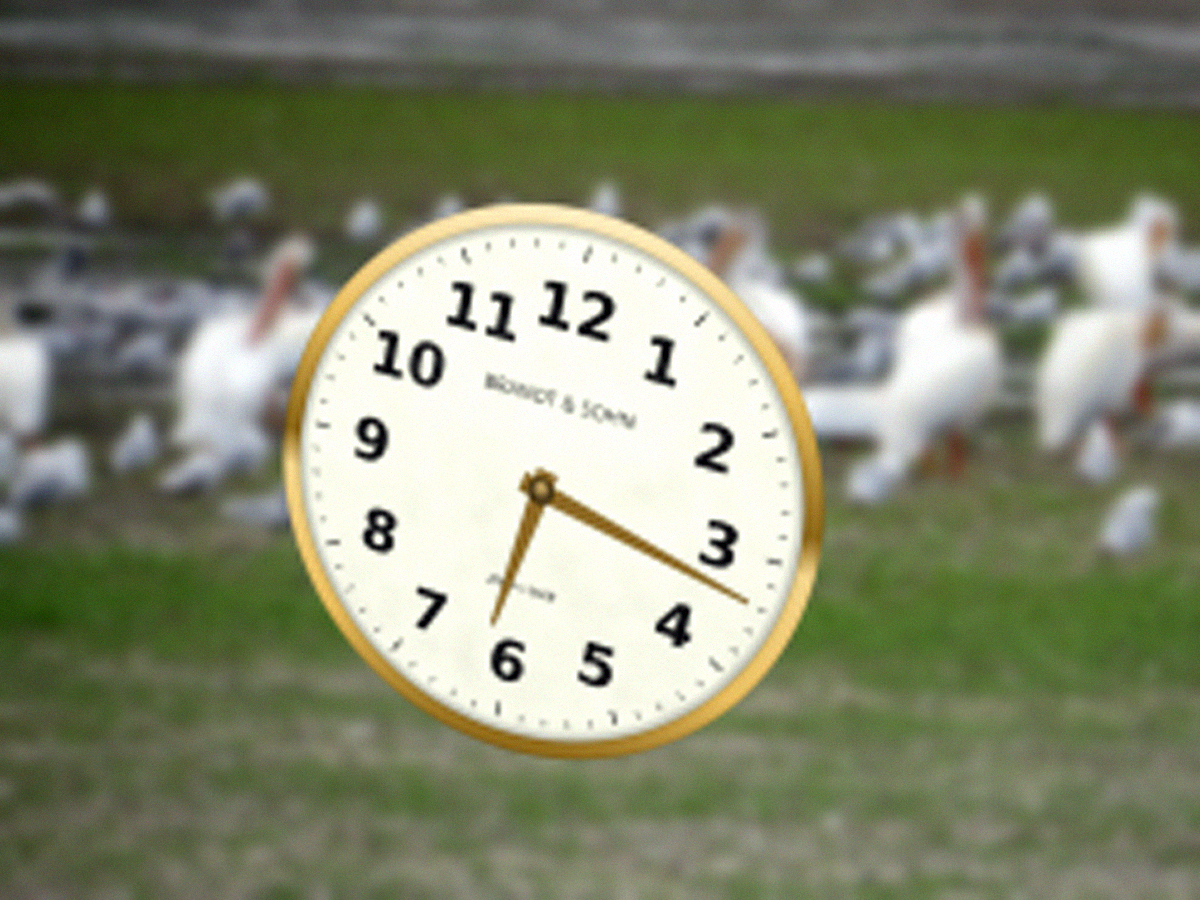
6,17
